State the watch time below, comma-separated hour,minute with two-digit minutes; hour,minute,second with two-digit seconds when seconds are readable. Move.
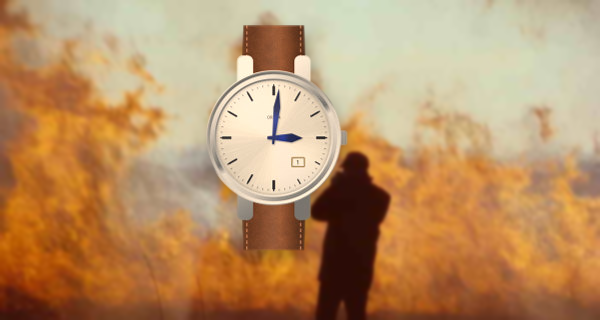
3,01
